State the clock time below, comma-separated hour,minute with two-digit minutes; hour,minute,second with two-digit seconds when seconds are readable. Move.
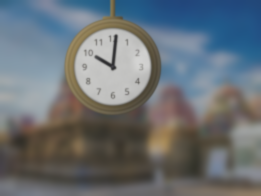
10,01
